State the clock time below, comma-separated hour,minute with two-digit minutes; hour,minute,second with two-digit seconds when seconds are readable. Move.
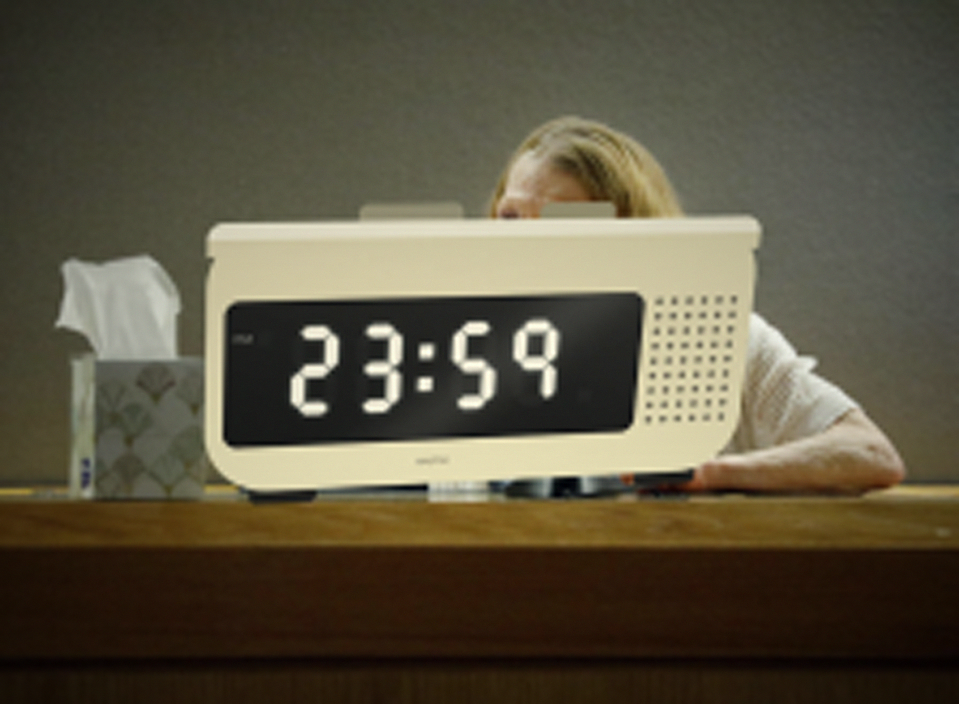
23,59
